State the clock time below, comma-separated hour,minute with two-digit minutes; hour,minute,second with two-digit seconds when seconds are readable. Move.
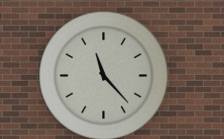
11,23
